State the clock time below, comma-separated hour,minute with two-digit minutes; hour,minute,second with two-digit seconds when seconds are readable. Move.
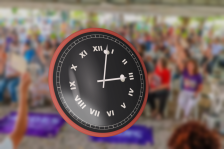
3,03
